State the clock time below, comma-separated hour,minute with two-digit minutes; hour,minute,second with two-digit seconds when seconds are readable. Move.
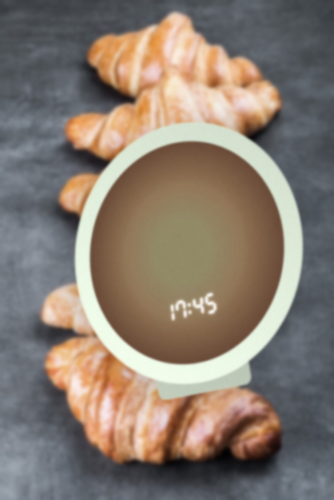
17,45
